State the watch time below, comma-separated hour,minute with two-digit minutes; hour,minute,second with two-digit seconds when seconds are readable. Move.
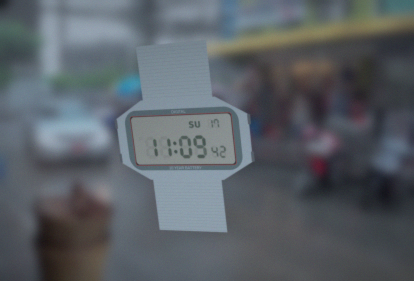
11,09,42
